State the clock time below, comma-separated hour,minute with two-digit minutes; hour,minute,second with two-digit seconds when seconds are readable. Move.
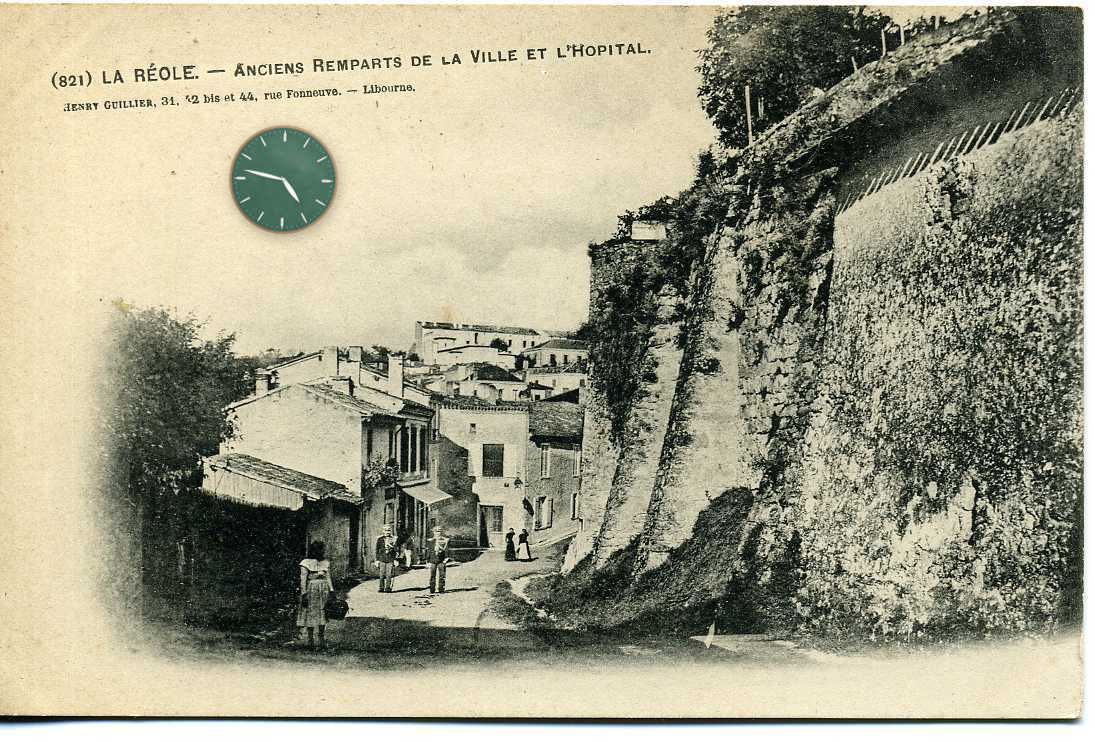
4,47
